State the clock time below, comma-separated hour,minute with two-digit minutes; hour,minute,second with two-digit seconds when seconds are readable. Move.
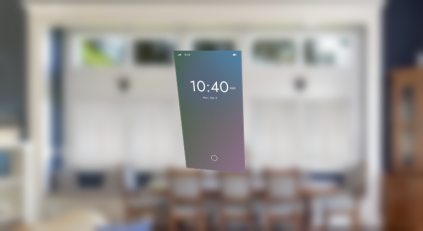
10,40
